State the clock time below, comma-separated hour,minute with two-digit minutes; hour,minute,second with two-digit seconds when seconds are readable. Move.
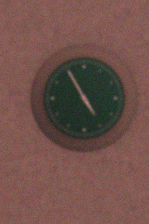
4,55
